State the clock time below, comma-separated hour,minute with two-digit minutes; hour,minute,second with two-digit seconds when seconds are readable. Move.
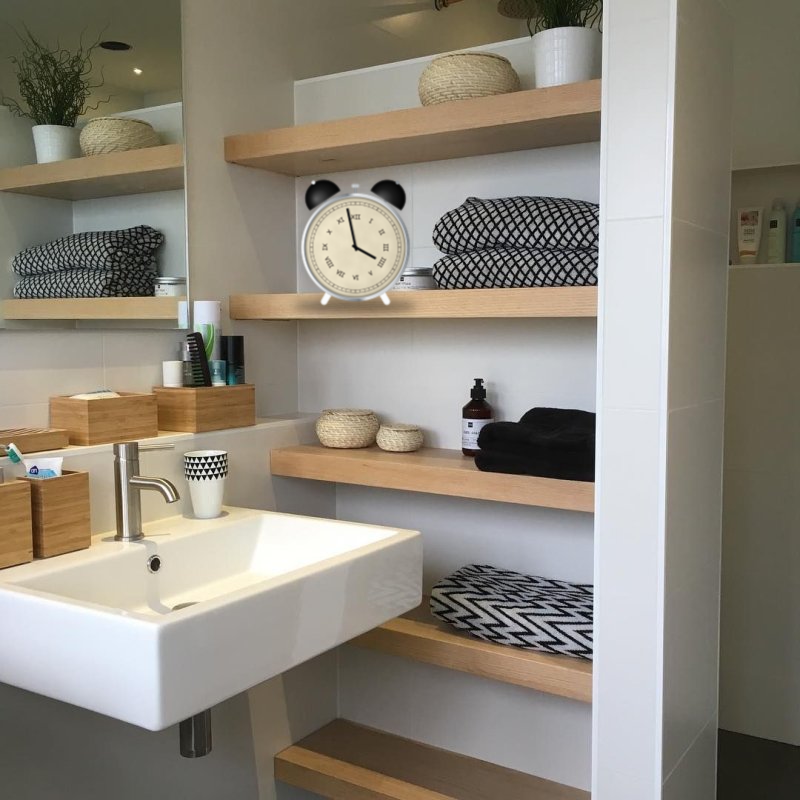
3,58
